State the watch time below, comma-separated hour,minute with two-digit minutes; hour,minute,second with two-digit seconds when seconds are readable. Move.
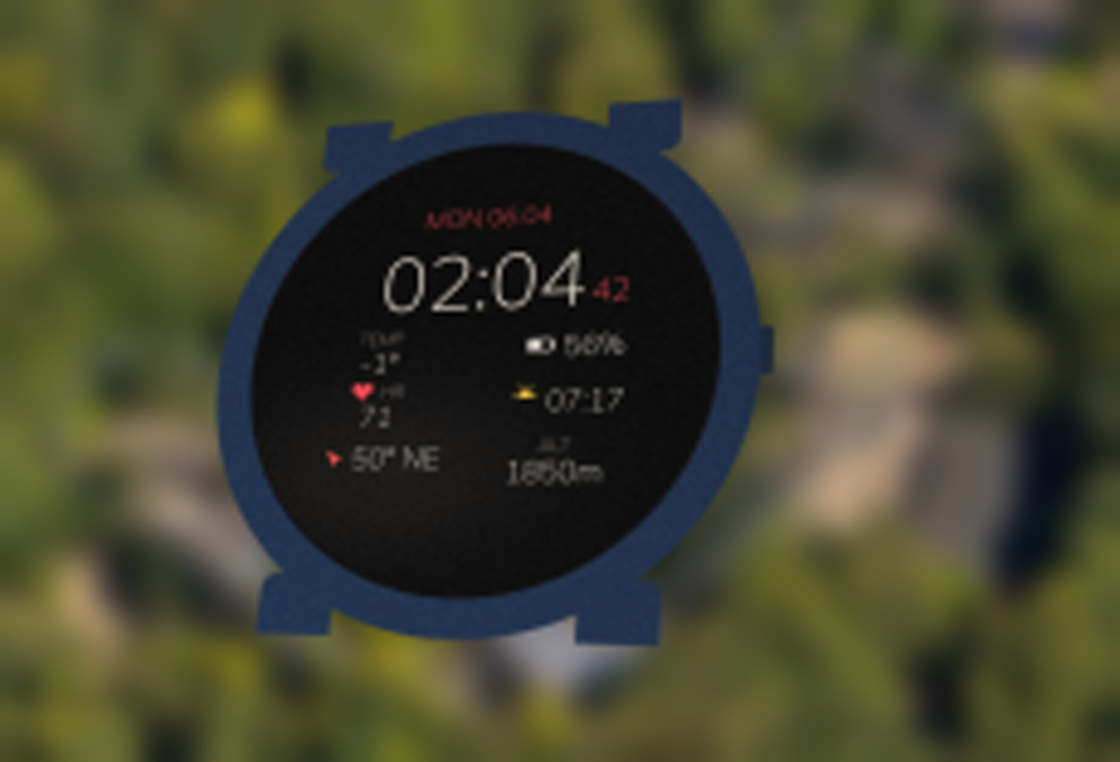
2,04
